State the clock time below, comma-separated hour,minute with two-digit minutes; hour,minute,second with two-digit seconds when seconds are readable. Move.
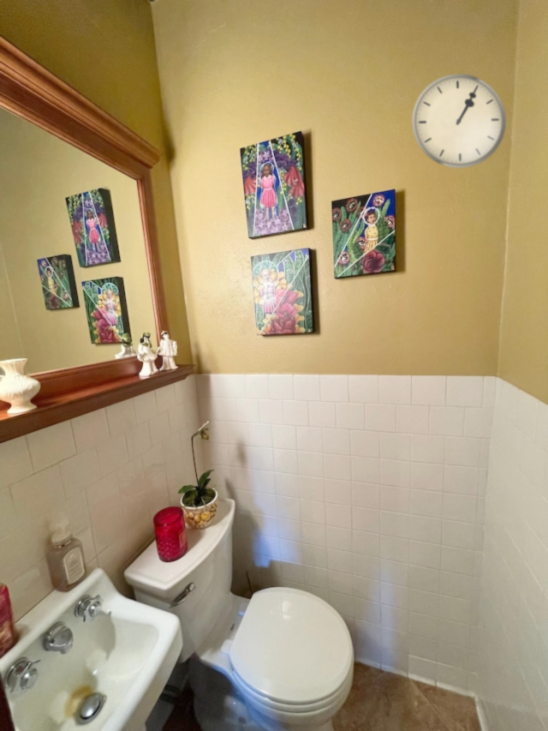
1,05
